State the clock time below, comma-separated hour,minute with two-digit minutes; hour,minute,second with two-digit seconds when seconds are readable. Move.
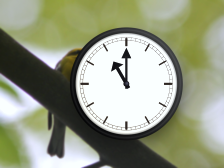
11,00
